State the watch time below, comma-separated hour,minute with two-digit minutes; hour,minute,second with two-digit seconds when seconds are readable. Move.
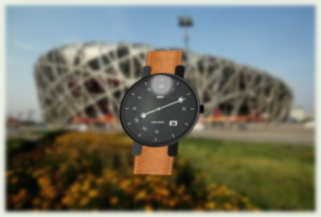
8,11
